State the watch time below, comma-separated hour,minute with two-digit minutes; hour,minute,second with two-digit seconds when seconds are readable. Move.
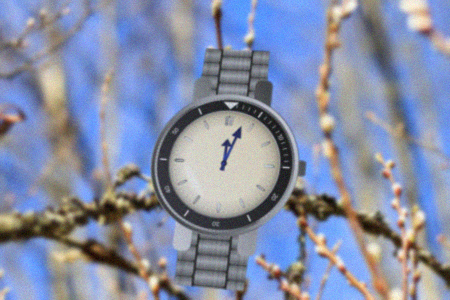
12,03
